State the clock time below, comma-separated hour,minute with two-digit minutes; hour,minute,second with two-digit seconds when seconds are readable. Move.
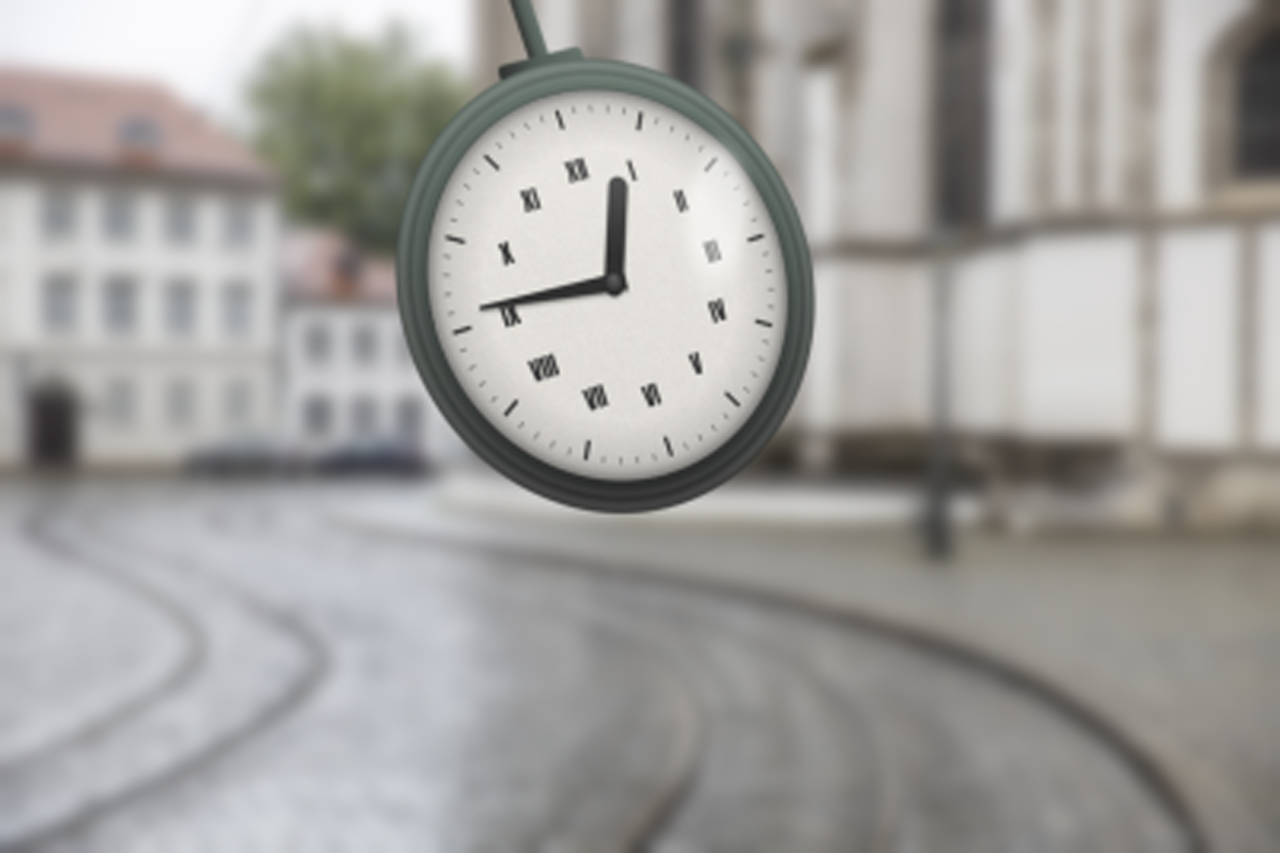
12,46
